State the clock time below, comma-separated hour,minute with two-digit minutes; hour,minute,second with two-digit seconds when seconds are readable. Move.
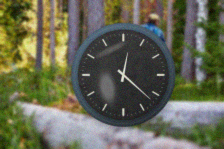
12,22
